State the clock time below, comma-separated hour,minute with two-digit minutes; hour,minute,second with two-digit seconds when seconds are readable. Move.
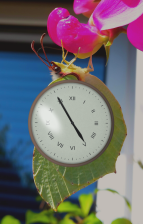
4,55
